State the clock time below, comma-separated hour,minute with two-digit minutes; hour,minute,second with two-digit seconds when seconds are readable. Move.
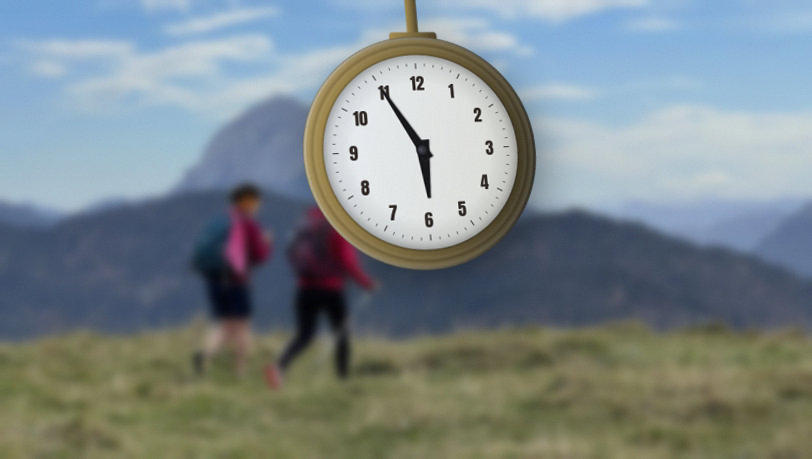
5,55
